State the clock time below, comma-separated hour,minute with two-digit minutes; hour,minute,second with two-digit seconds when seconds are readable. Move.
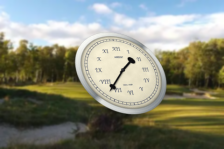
1,37
